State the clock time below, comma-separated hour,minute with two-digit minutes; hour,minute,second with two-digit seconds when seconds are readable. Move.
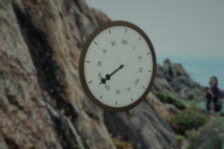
7,38
